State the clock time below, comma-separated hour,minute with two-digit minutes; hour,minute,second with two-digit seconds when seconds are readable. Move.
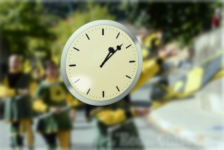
1,08
